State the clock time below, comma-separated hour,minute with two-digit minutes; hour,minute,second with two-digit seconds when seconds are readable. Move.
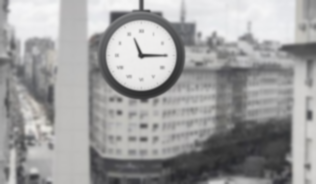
11,15
